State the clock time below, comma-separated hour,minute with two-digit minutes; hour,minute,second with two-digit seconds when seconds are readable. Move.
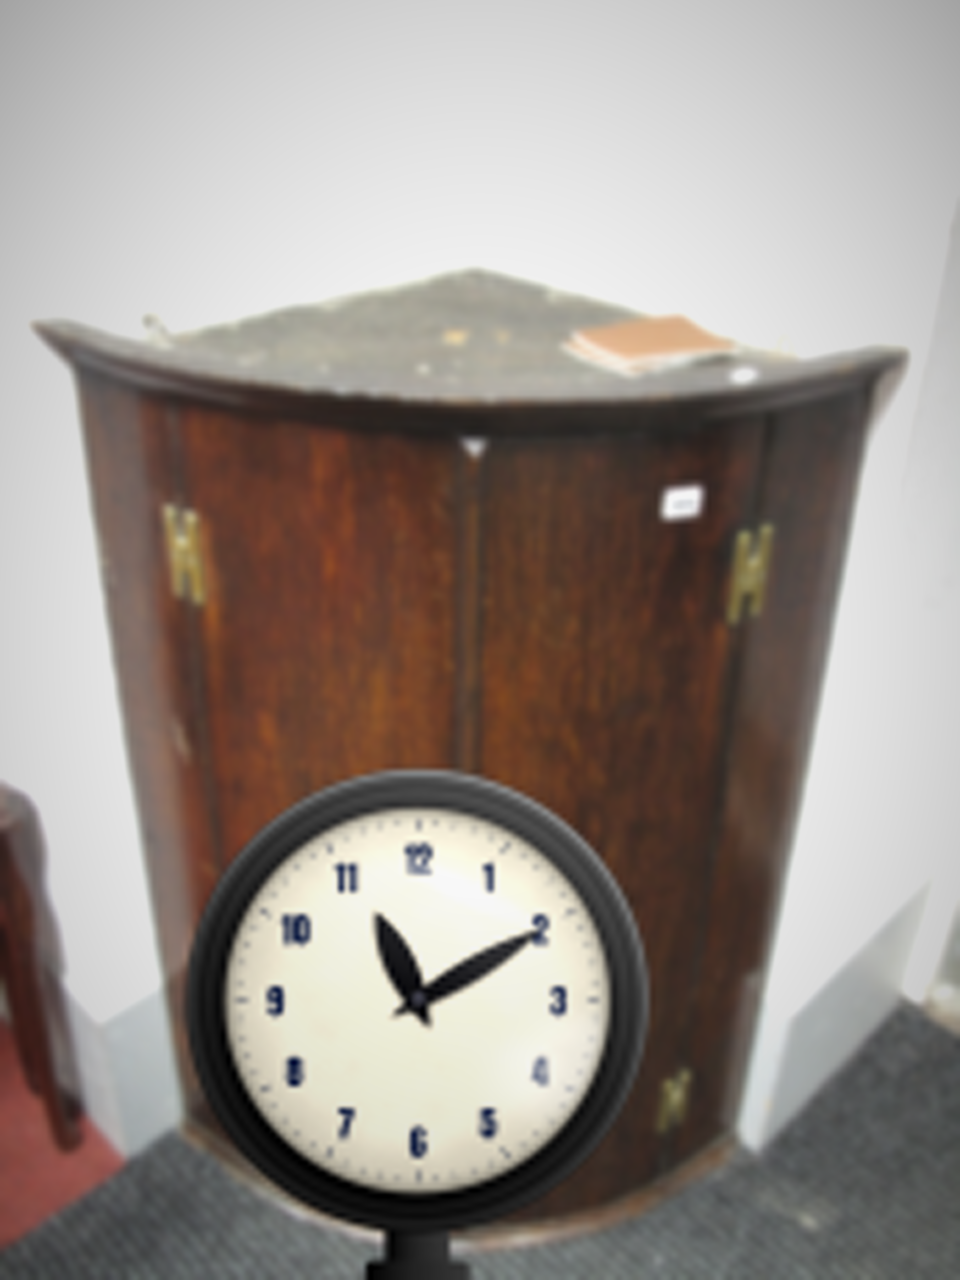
11,10
